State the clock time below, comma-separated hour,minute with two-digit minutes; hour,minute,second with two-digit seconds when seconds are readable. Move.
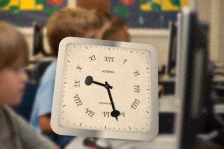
9,27
